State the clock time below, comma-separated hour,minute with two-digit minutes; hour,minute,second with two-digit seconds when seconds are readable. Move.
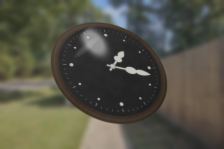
1,17
